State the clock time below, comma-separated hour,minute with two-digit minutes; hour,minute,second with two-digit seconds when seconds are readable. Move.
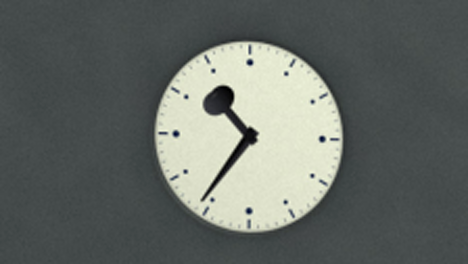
10,36
